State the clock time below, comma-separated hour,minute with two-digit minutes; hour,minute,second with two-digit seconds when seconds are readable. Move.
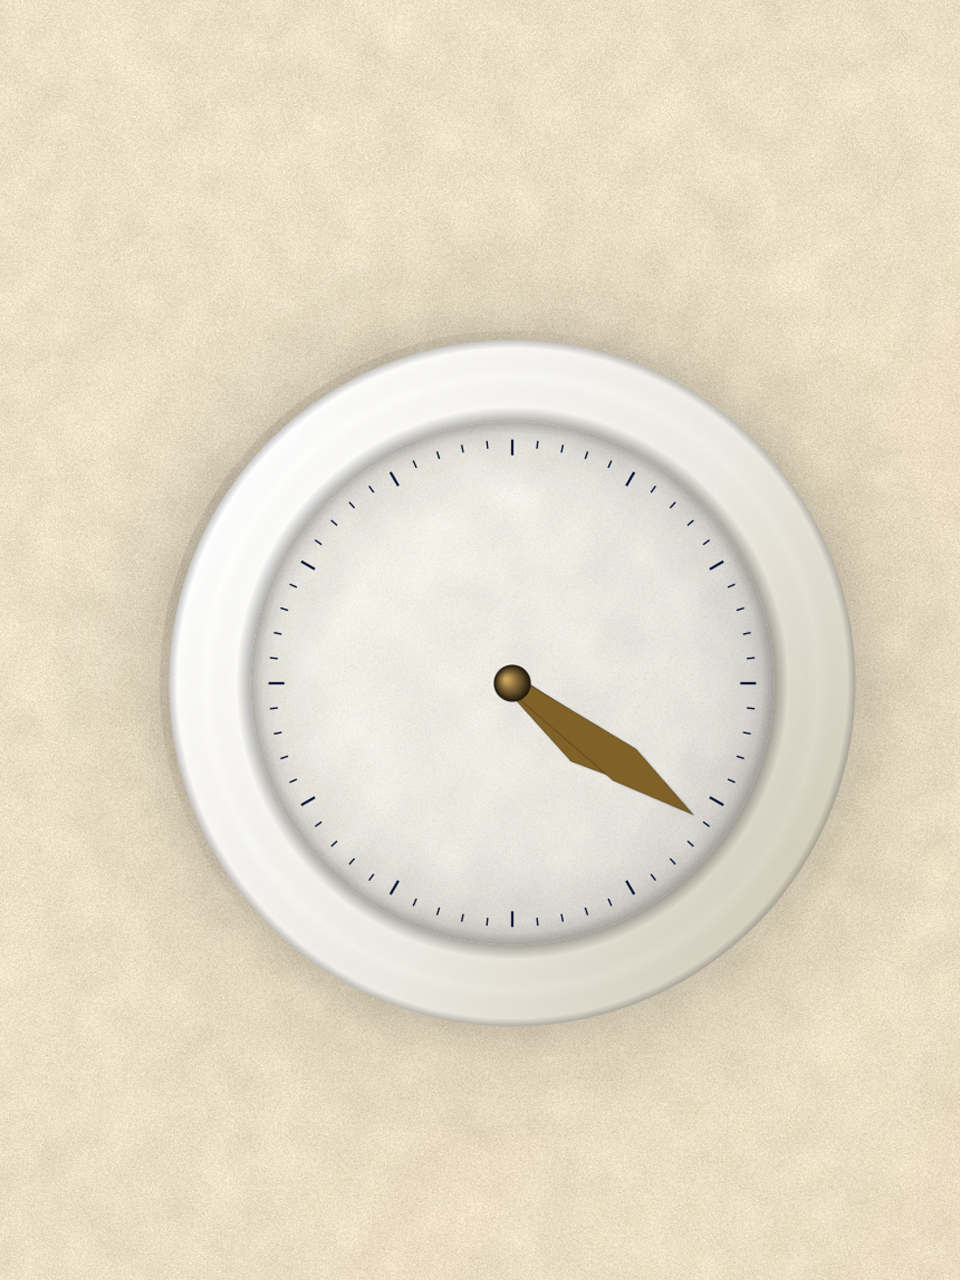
4,21
